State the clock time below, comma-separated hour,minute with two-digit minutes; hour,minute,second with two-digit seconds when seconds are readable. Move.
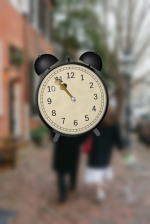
10,54
